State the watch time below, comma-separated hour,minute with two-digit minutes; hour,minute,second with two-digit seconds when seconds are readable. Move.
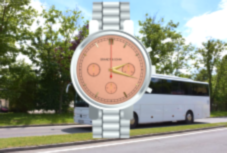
2,18
